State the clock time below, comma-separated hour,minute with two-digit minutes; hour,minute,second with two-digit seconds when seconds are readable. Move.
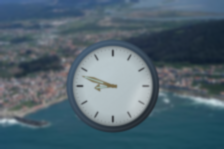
8,48
